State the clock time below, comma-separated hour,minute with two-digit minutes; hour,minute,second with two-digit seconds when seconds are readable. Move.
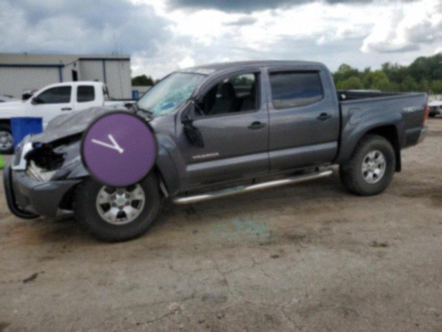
10,48
